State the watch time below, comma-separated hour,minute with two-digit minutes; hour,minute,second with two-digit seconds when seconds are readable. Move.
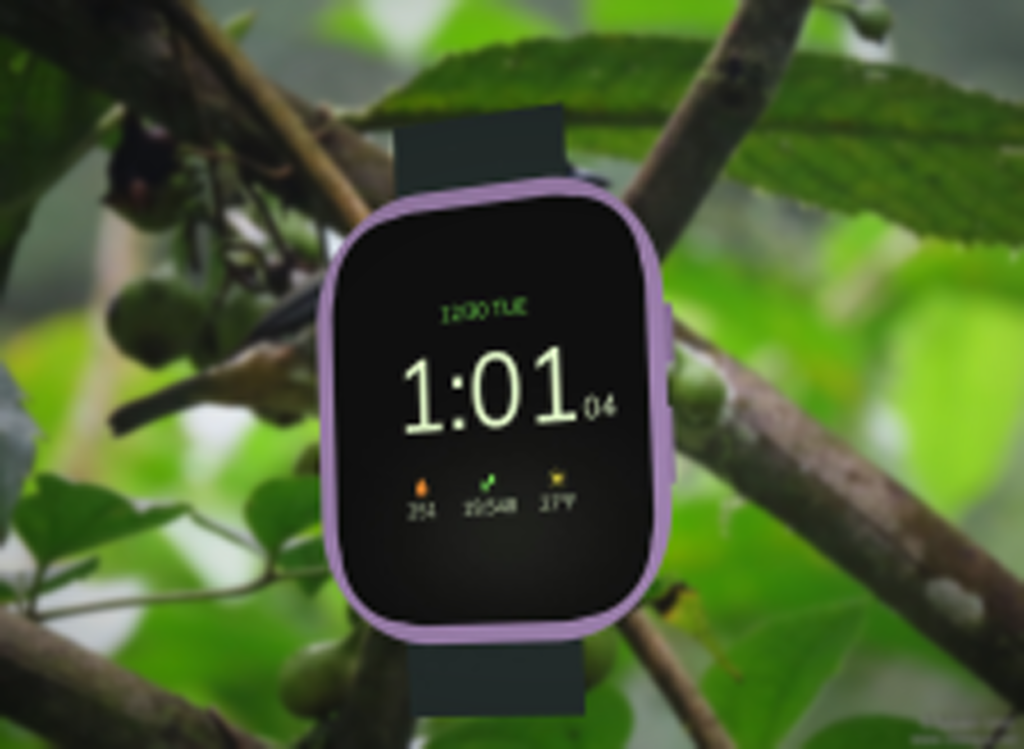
1,01
